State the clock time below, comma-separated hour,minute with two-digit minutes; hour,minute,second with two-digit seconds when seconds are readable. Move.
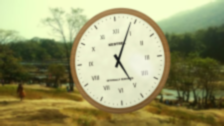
5,04
